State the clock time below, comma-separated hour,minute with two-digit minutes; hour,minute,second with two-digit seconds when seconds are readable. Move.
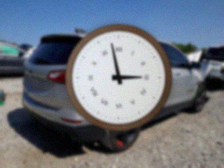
2,58
